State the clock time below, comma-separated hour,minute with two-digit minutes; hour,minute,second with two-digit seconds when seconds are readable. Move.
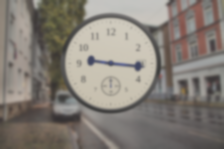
9,16
